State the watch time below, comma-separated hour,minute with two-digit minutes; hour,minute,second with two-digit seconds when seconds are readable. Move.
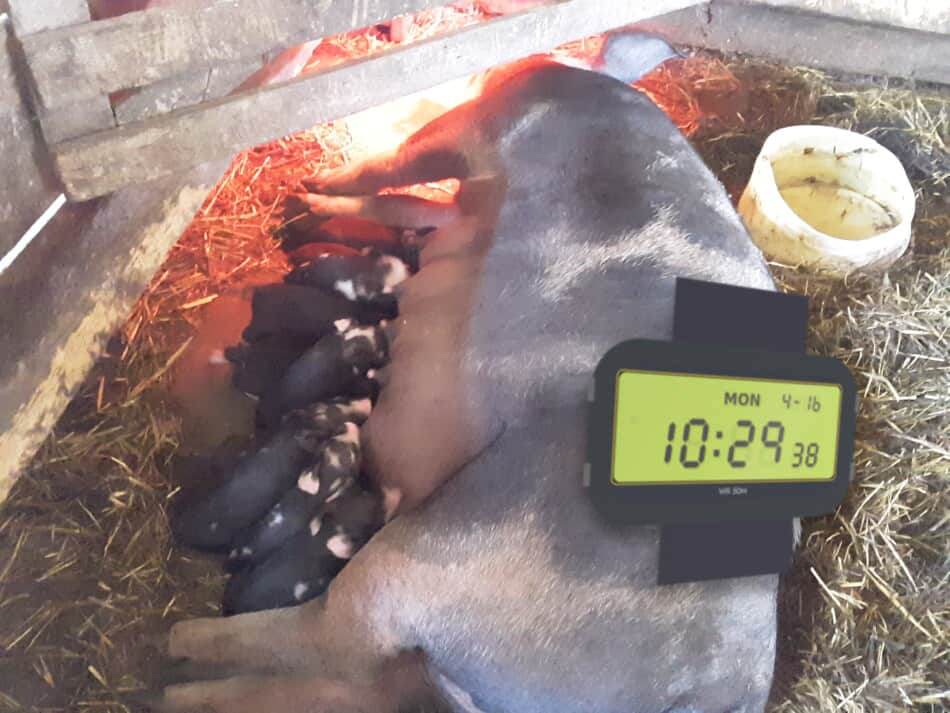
10,29,38
